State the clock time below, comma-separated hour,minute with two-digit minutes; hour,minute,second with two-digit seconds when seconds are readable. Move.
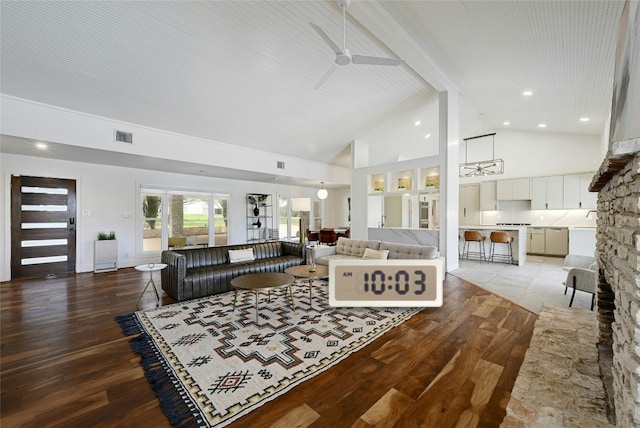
10,03
